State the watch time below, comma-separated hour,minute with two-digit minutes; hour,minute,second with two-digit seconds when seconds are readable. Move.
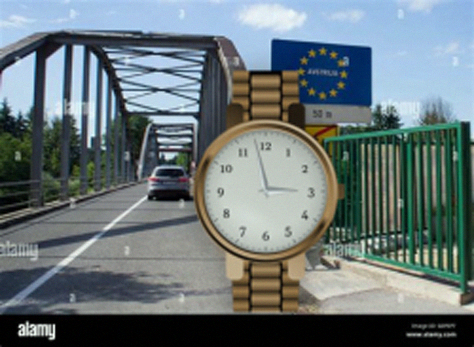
2,58
